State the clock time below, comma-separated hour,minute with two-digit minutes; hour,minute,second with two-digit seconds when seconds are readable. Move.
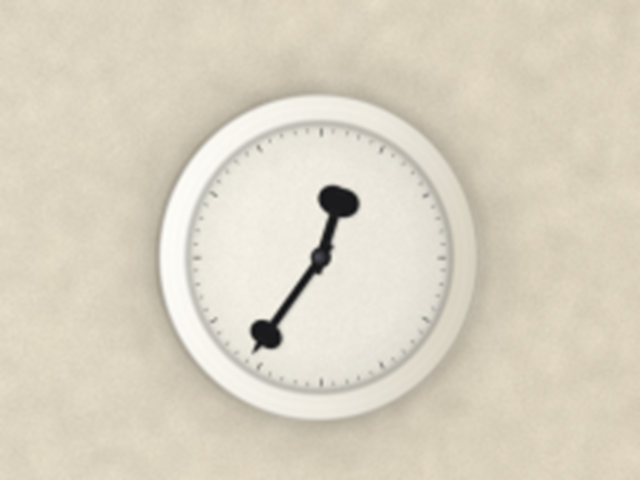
12,36
